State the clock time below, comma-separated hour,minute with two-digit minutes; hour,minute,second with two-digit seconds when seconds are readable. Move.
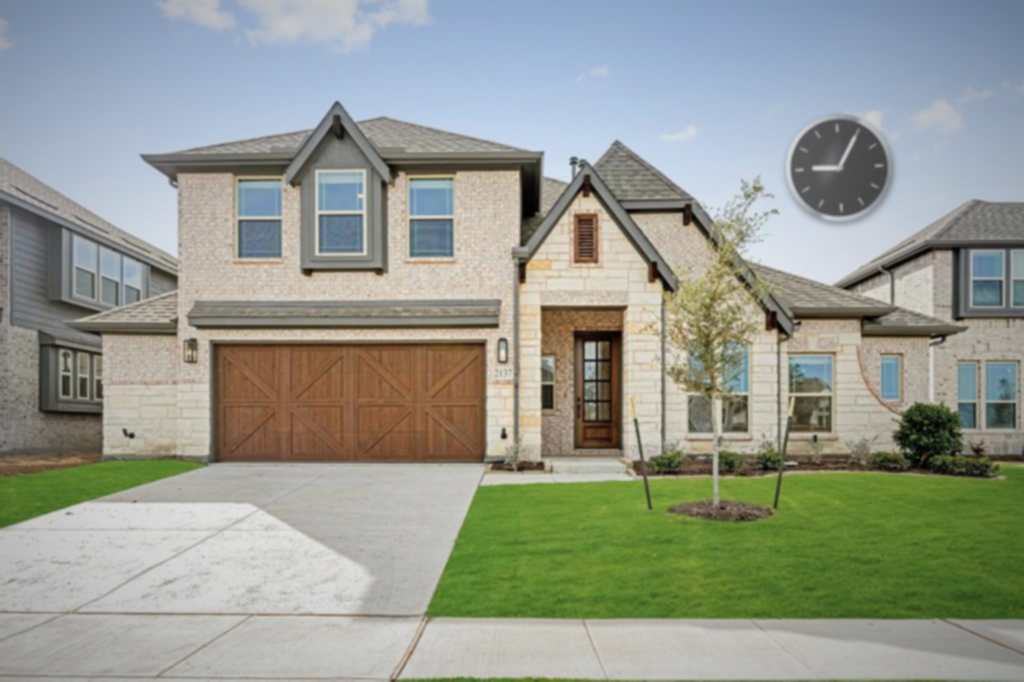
9,05
